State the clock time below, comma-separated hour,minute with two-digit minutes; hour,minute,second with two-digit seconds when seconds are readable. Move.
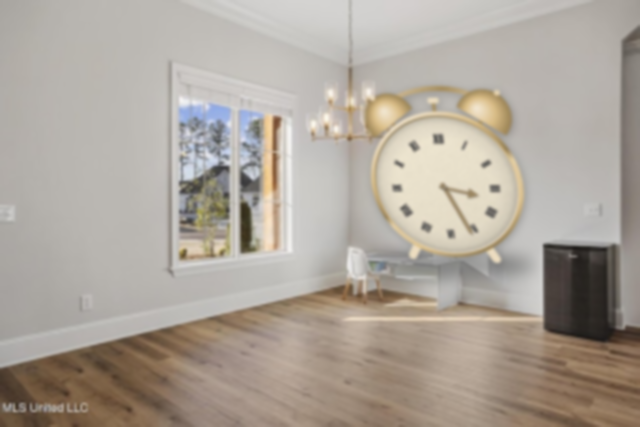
3,26
